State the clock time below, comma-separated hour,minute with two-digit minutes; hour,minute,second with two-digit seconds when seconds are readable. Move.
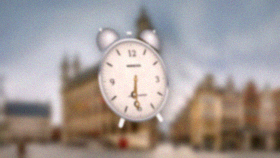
6,31
